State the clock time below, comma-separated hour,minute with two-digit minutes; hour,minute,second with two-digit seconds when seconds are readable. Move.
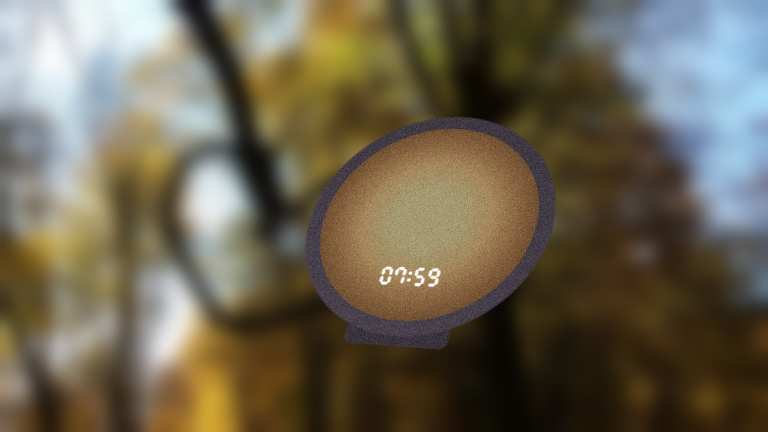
7,59
